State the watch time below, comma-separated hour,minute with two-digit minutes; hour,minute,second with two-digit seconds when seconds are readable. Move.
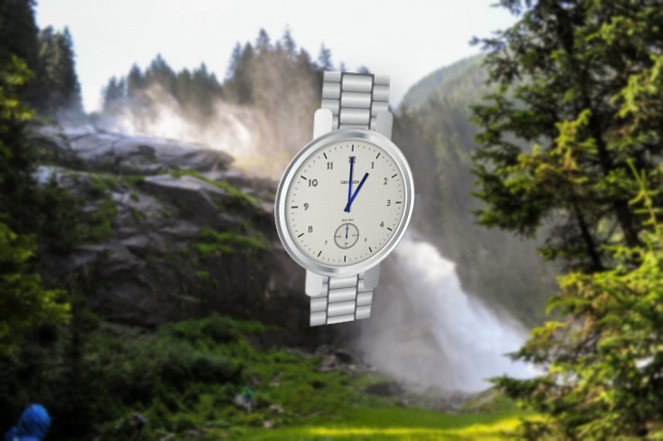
1,00
